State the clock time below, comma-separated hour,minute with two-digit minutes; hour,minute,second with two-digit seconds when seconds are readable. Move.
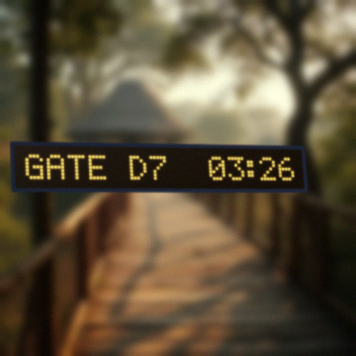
3,26
